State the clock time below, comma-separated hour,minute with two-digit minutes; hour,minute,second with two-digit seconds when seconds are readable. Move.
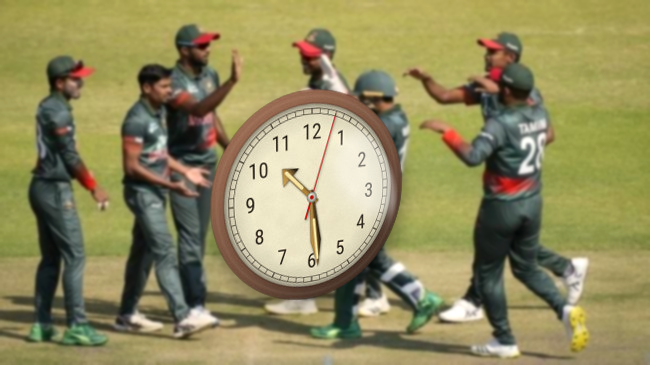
10,29,03
